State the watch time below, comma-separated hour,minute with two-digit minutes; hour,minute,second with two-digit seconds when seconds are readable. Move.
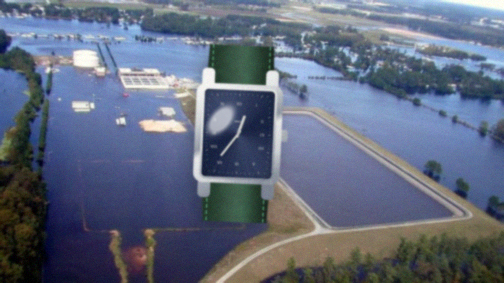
12,36
